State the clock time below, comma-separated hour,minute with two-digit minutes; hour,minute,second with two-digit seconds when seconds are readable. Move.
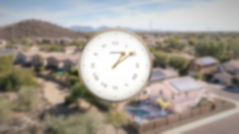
1,09
